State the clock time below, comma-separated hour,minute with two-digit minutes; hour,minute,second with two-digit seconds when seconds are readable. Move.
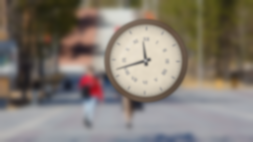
11,42
